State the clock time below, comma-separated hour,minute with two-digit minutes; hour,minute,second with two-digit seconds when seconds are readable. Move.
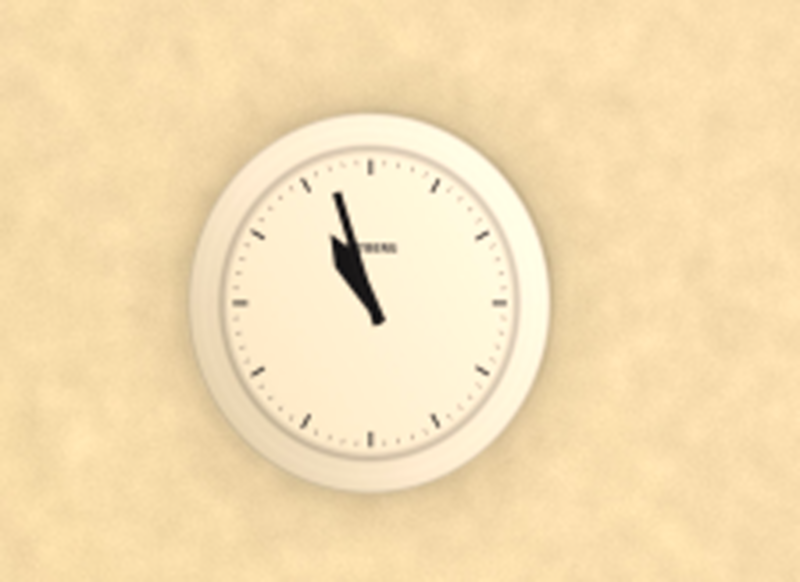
10,57
